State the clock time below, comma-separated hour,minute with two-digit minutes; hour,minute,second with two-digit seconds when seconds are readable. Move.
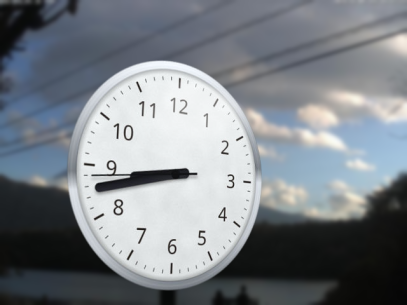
8,42,44
